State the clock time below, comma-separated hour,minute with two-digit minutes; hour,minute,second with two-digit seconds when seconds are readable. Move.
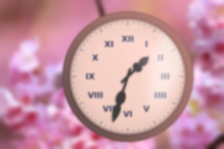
1,33
